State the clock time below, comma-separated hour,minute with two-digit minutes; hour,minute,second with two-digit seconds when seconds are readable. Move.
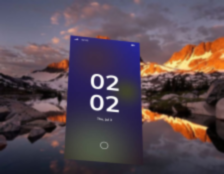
2,02
